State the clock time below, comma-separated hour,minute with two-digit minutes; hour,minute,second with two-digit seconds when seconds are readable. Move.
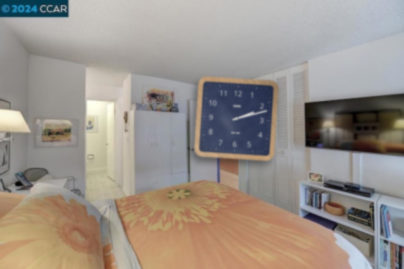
2,12
